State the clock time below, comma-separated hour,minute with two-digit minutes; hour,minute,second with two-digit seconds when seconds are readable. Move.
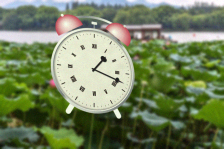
1,18
